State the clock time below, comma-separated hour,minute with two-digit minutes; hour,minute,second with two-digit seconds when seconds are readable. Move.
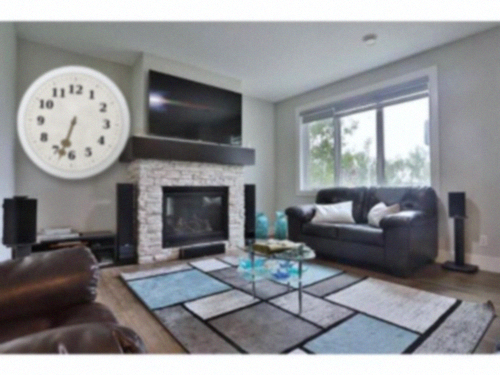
6,33
